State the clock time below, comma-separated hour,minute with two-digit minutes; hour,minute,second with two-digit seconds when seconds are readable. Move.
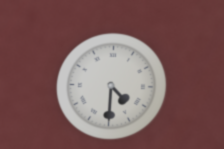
4,30
